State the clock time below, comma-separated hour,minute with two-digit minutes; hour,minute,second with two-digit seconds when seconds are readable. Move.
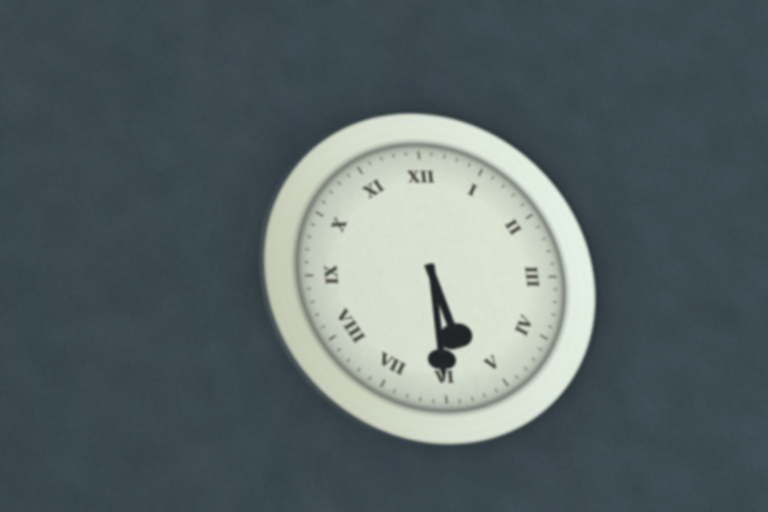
5,30
